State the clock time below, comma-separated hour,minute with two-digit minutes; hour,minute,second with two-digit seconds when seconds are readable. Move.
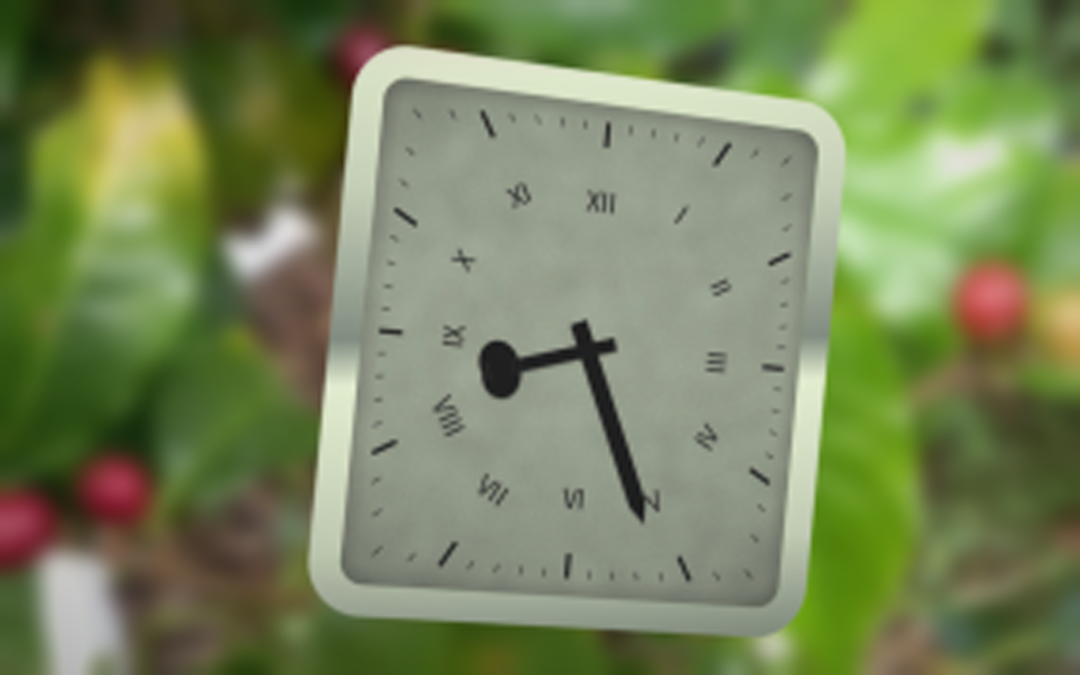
8,26
